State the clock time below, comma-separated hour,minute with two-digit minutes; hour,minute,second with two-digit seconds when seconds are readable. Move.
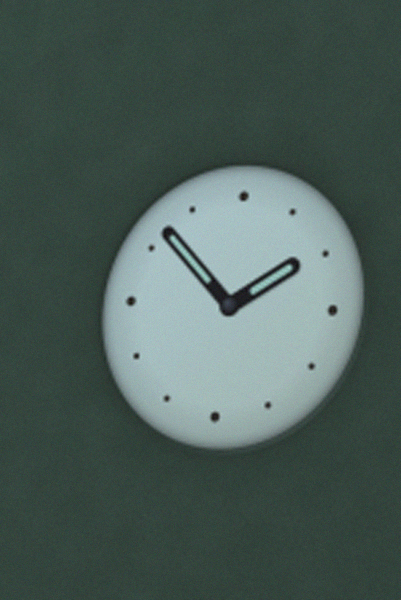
1,52
